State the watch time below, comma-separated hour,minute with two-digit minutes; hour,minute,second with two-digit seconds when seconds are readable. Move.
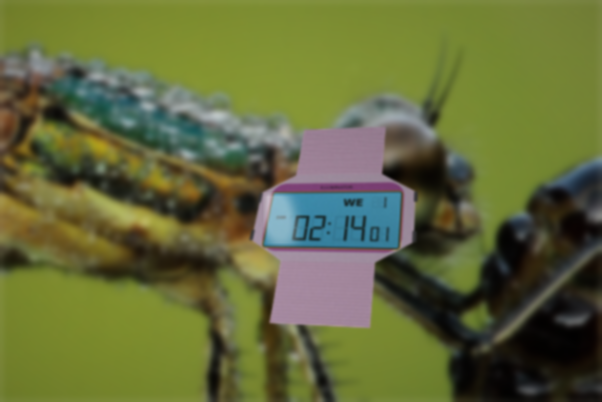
2,14,01
